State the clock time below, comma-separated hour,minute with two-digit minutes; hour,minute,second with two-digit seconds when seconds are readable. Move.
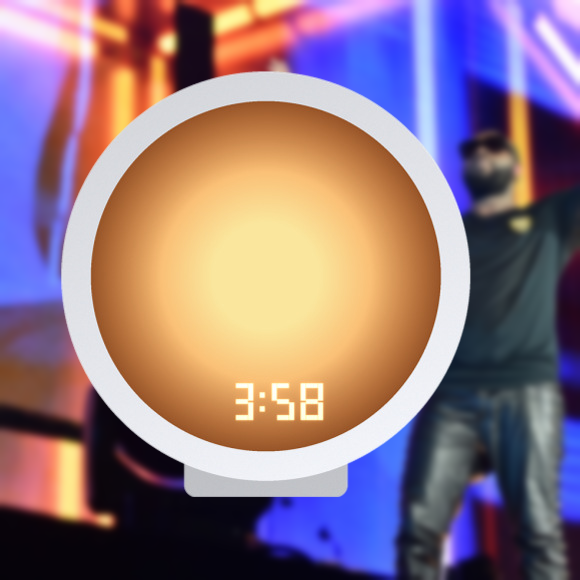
3,58
